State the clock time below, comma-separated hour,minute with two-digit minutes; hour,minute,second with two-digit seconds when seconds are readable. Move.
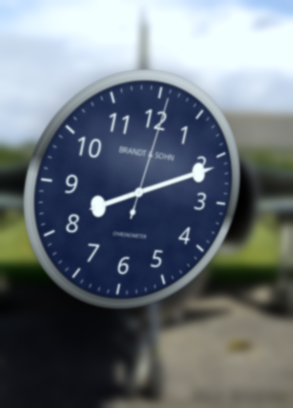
8,11,01
